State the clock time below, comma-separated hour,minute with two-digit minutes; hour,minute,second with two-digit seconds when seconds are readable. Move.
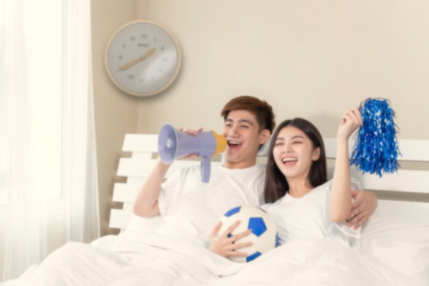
1,40
